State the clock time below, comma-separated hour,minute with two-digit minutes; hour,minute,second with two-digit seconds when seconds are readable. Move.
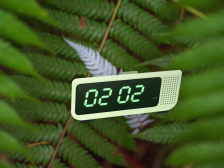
2,02
